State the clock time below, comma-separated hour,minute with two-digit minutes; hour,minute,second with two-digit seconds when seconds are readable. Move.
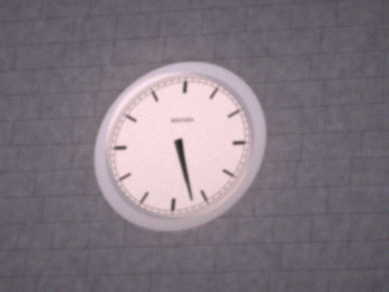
5,27
